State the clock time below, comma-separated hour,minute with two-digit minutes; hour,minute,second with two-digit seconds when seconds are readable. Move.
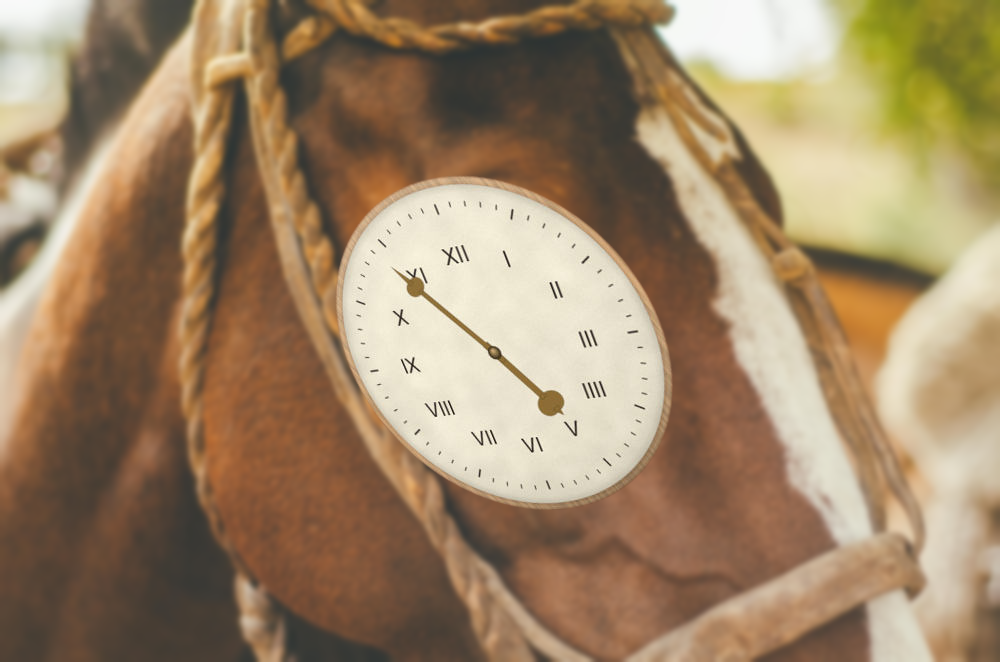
4,54
